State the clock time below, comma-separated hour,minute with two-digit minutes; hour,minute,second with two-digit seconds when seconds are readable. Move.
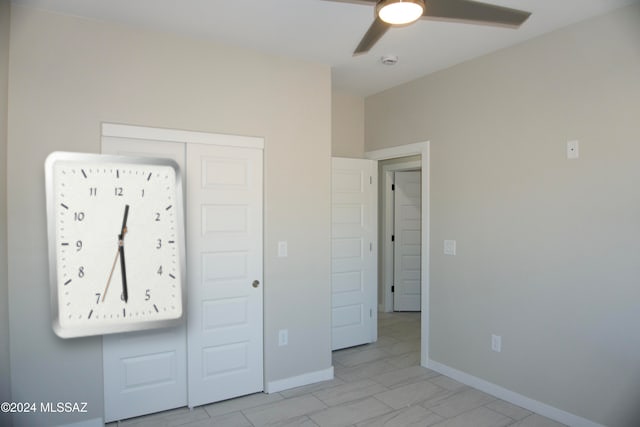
12,29,34
